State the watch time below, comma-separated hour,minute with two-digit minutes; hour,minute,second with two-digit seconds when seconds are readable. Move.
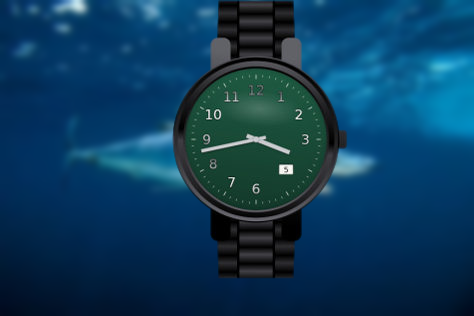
3,43
